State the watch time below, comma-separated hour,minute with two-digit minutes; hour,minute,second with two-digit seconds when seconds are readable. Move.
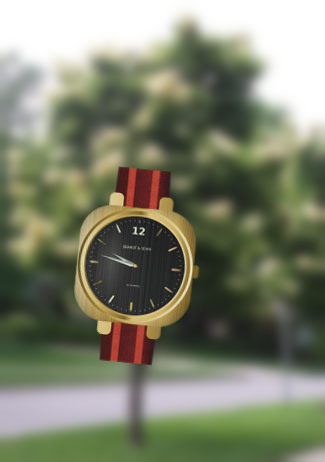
9,47
